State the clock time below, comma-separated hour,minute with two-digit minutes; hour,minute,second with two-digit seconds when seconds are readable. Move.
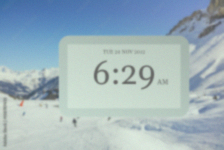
6,29
